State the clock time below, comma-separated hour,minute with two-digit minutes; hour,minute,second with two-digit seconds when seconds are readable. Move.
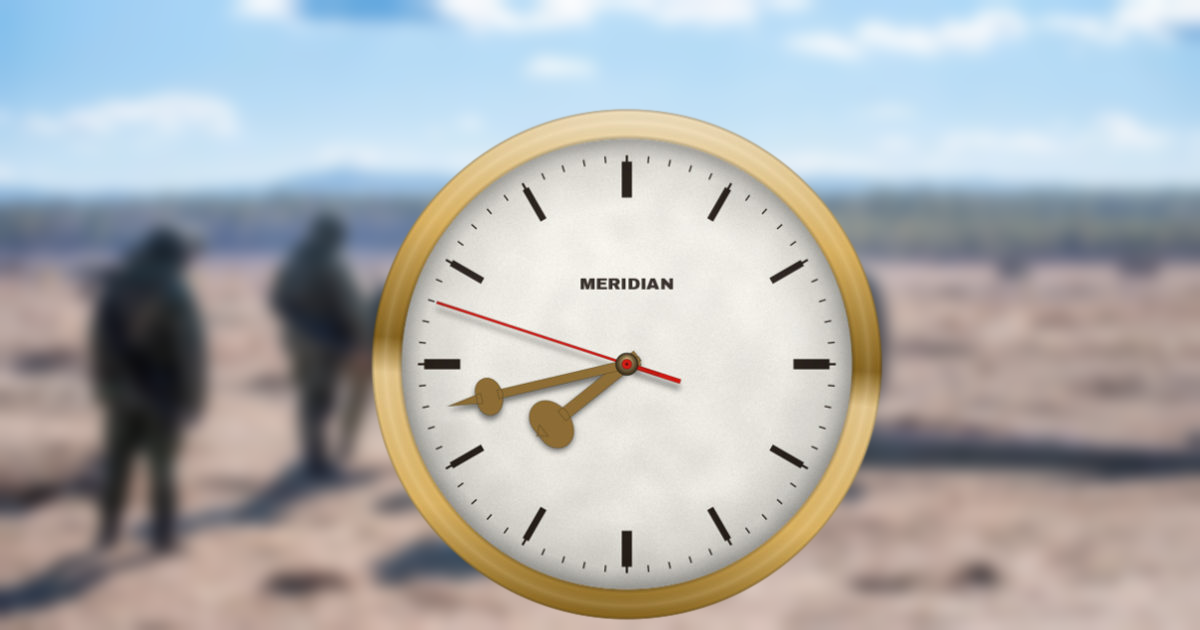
7,42,48
